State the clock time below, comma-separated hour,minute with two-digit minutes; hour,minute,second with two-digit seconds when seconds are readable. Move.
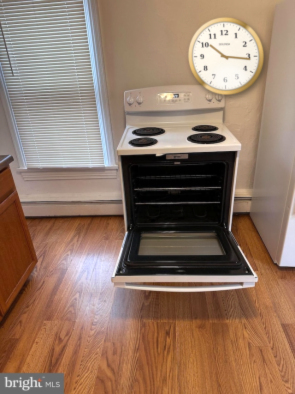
10,16
